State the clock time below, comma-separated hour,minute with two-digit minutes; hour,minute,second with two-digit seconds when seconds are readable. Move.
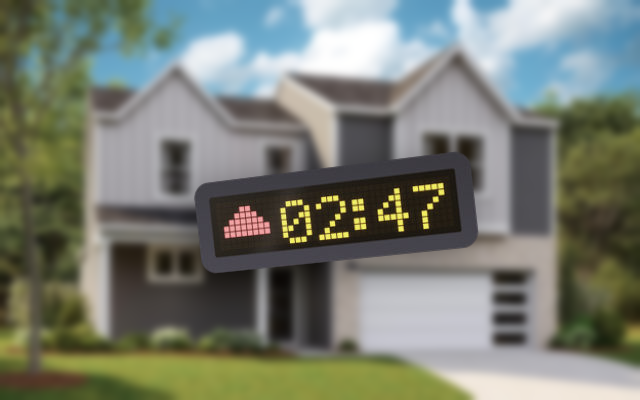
2,47
